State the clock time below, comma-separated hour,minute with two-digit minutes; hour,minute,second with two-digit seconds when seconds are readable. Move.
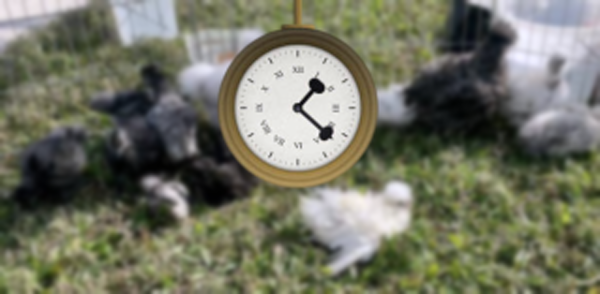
1,22
